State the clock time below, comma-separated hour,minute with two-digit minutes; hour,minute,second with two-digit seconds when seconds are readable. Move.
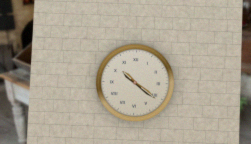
10,21
